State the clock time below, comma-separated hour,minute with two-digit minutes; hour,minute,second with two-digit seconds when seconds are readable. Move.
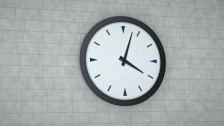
4,03
